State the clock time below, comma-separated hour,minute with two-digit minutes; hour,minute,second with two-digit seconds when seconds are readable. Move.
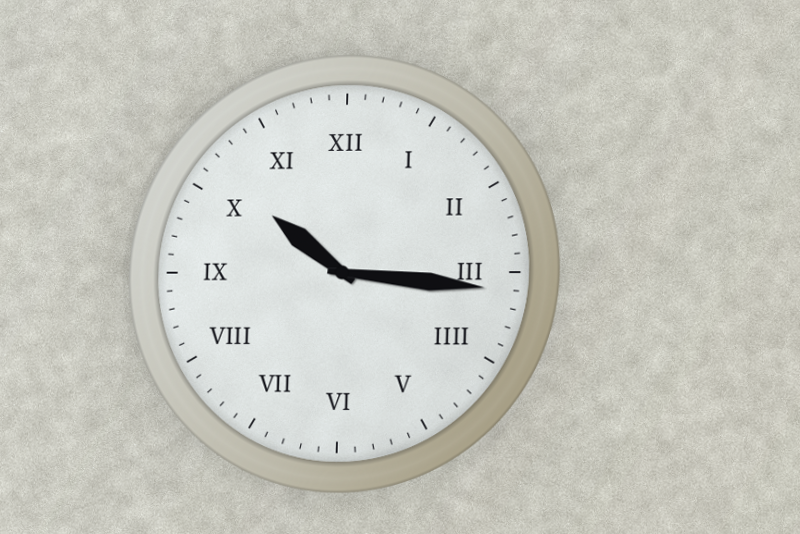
10,16
